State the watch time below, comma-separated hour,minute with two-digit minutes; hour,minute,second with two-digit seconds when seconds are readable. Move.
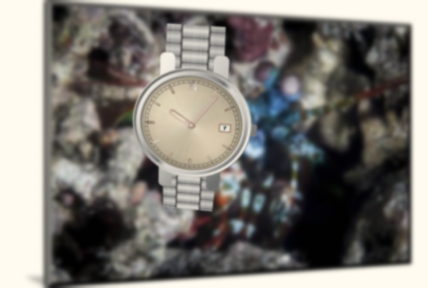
10,06
